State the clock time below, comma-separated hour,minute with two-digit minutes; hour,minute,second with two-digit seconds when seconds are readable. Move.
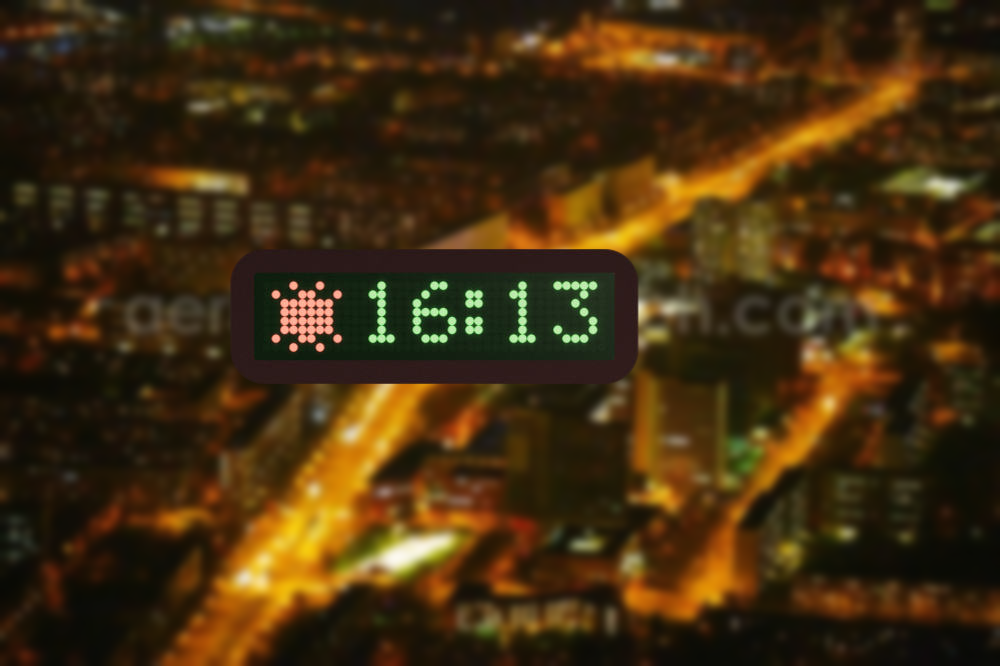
16,13
